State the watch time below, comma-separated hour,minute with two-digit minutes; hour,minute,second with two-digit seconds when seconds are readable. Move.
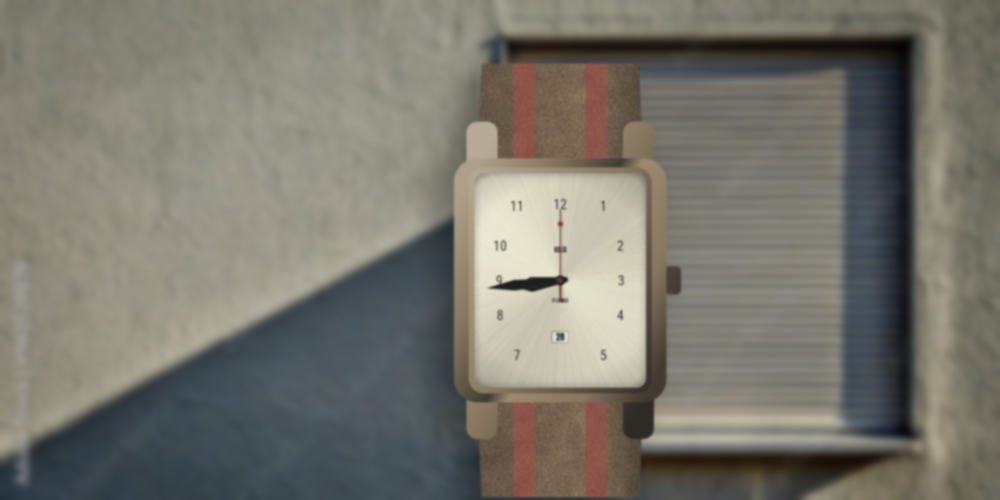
8,44,00
